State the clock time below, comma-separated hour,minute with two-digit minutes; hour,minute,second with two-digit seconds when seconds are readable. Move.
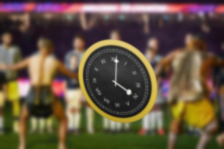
4,01
